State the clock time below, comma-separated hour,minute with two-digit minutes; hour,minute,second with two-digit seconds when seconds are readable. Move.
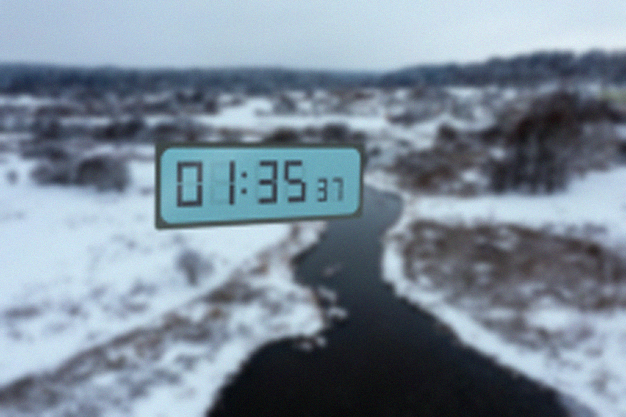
1,35,37
